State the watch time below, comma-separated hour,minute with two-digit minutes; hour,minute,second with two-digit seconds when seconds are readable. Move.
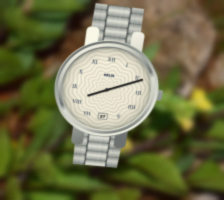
8,11
